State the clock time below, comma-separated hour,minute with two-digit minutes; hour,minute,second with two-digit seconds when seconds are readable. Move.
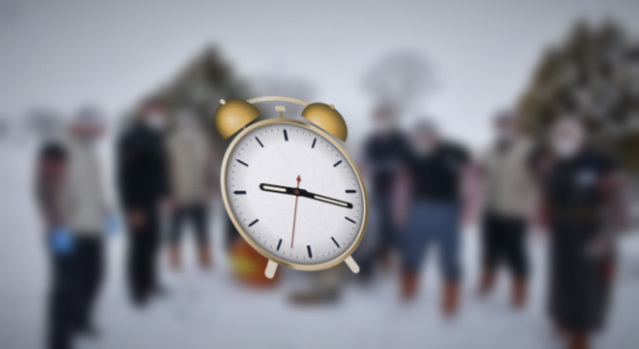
9,17,33
